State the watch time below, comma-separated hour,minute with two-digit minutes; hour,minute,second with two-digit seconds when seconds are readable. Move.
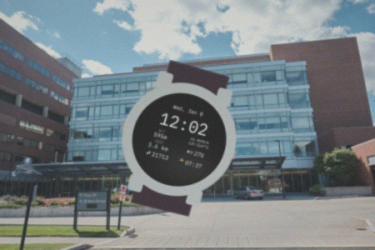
12,02
